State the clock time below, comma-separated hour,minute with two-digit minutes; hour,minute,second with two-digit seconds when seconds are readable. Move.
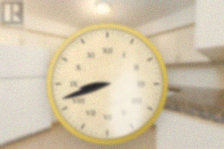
8,42
